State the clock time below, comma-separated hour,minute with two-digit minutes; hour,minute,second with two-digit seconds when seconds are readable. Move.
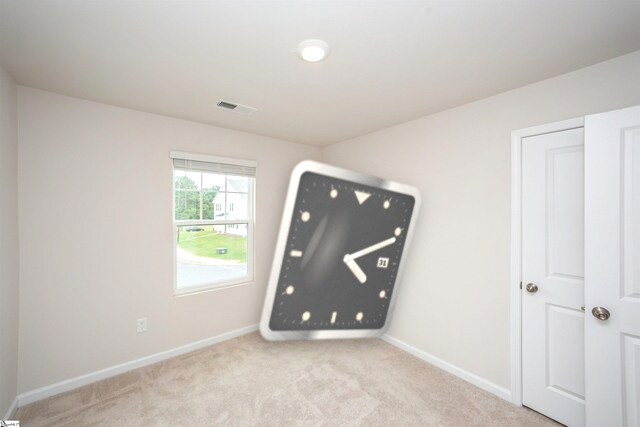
4,11
